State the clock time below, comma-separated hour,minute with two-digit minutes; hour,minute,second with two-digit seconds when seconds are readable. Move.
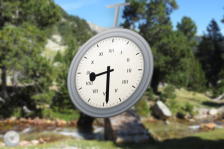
8,29
